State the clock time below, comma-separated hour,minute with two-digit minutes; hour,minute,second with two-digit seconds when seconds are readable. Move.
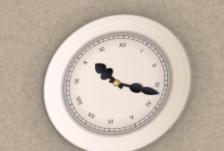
10,17
